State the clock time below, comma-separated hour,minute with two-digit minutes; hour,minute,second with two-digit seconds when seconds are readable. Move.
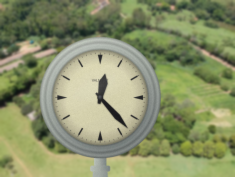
12,23
